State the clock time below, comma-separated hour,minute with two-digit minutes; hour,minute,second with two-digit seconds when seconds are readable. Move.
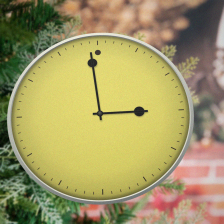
2,59
